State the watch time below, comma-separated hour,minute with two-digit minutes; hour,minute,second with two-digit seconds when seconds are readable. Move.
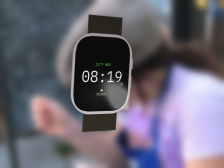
8,19
